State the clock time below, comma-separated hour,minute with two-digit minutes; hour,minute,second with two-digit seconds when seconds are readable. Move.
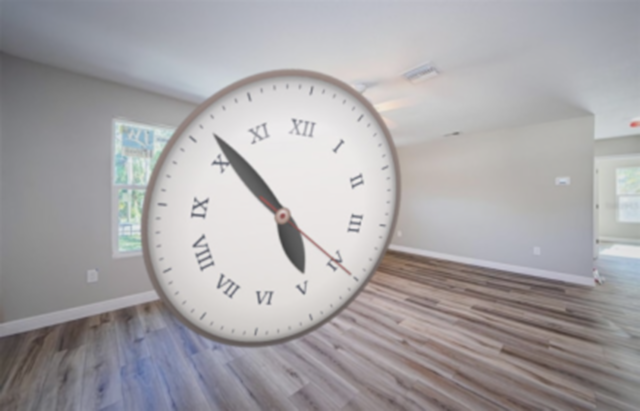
4,51,20
